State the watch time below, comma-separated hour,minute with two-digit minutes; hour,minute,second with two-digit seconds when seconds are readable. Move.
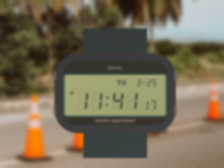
11,41
